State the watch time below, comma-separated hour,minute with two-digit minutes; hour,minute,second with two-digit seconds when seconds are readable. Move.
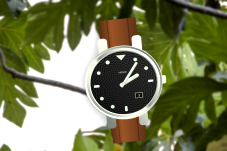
2,06
